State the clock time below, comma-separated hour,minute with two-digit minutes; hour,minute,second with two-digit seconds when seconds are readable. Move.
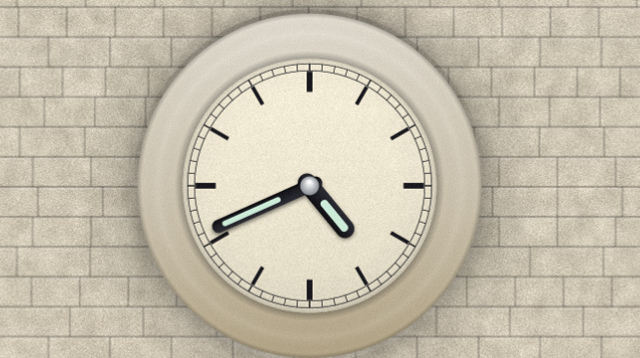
4,41
